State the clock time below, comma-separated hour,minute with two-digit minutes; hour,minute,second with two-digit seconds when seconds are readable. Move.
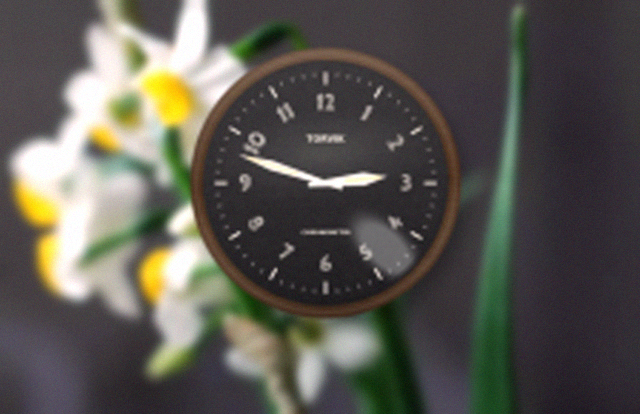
2,48
